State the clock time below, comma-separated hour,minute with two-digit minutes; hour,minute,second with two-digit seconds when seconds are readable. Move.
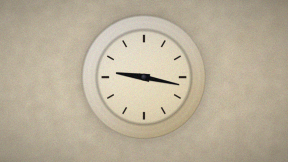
9,17
